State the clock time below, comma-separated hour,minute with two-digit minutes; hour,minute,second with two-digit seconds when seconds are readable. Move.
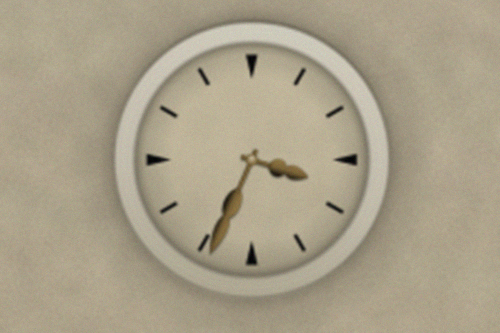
3,34
